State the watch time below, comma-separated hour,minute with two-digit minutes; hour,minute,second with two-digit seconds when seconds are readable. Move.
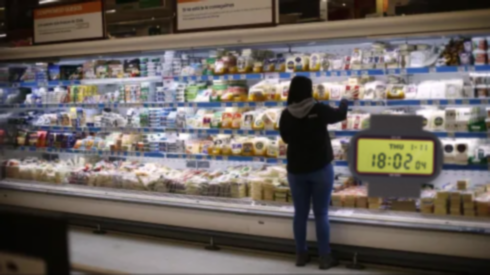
18,02
